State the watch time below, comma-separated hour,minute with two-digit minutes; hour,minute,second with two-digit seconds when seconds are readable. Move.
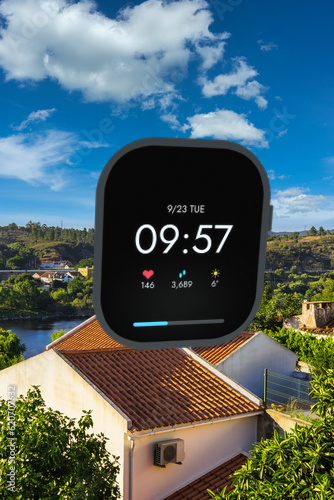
9,57
